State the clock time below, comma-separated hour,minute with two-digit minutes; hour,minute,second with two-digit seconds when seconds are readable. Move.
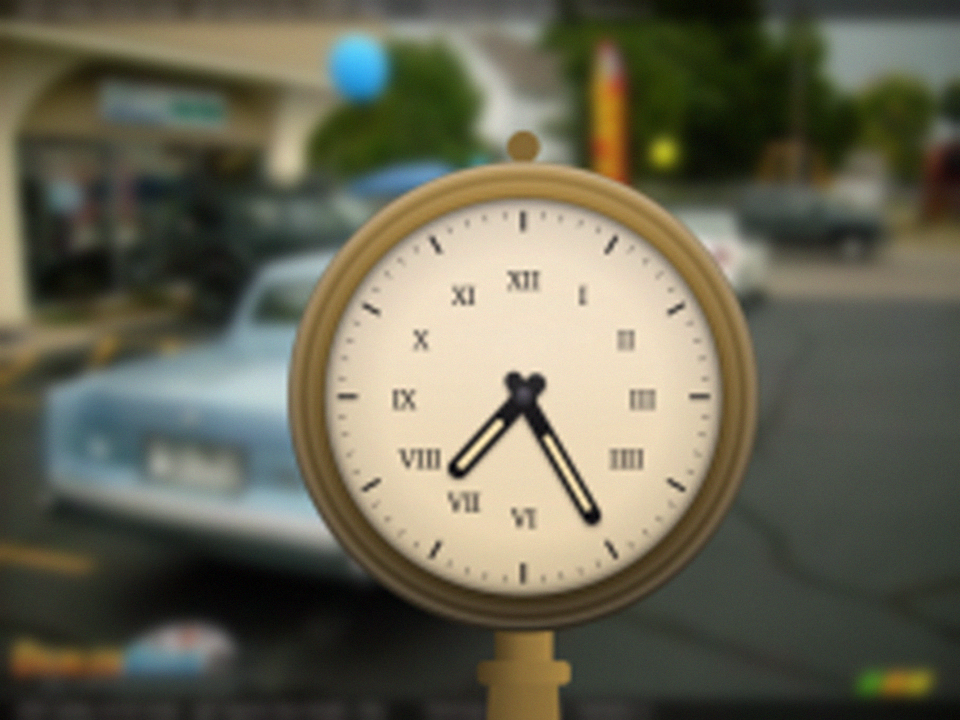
7,25
